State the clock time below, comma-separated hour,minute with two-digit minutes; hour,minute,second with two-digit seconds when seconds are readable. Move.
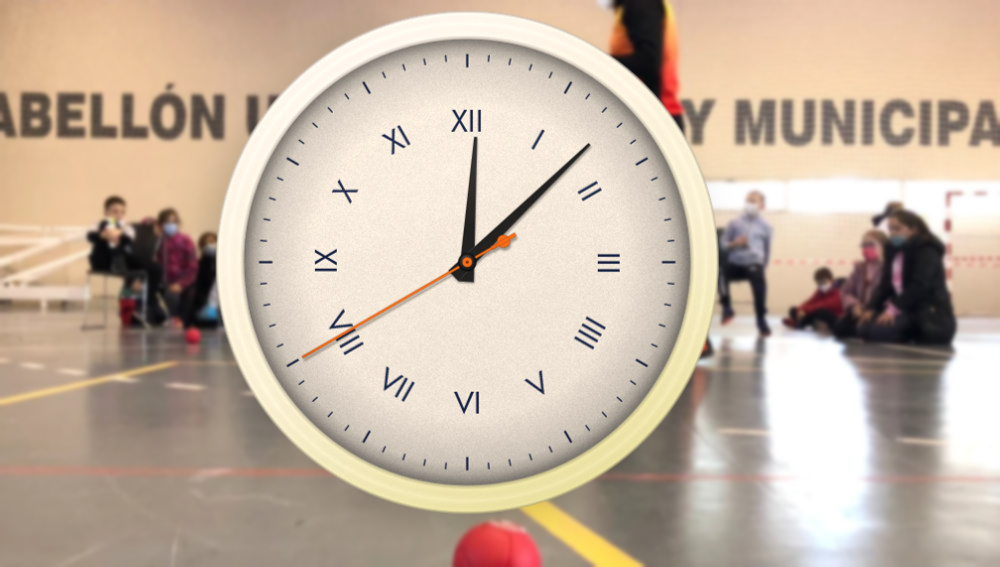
12,07,40
